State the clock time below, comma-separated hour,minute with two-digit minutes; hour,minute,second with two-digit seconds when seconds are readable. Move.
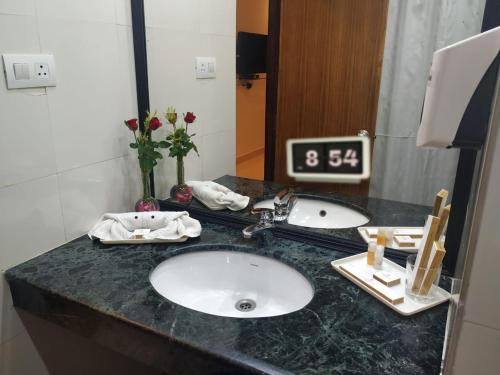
8,54
